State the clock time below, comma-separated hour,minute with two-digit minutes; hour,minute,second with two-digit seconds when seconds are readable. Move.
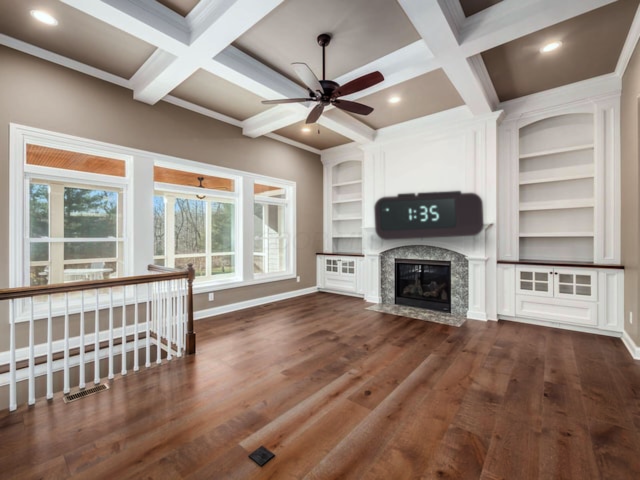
1,35
